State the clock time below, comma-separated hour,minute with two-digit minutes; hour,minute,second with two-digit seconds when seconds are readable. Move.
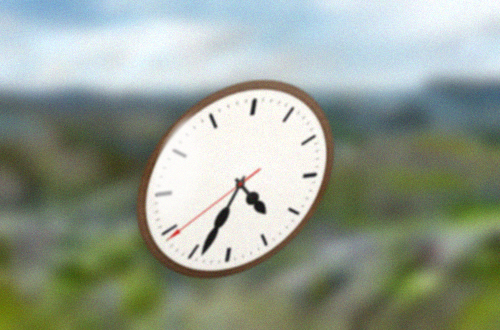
4,33,39
